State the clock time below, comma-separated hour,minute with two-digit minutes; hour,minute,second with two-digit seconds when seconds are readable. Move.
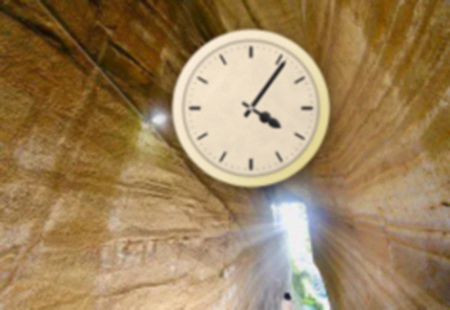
4,06
